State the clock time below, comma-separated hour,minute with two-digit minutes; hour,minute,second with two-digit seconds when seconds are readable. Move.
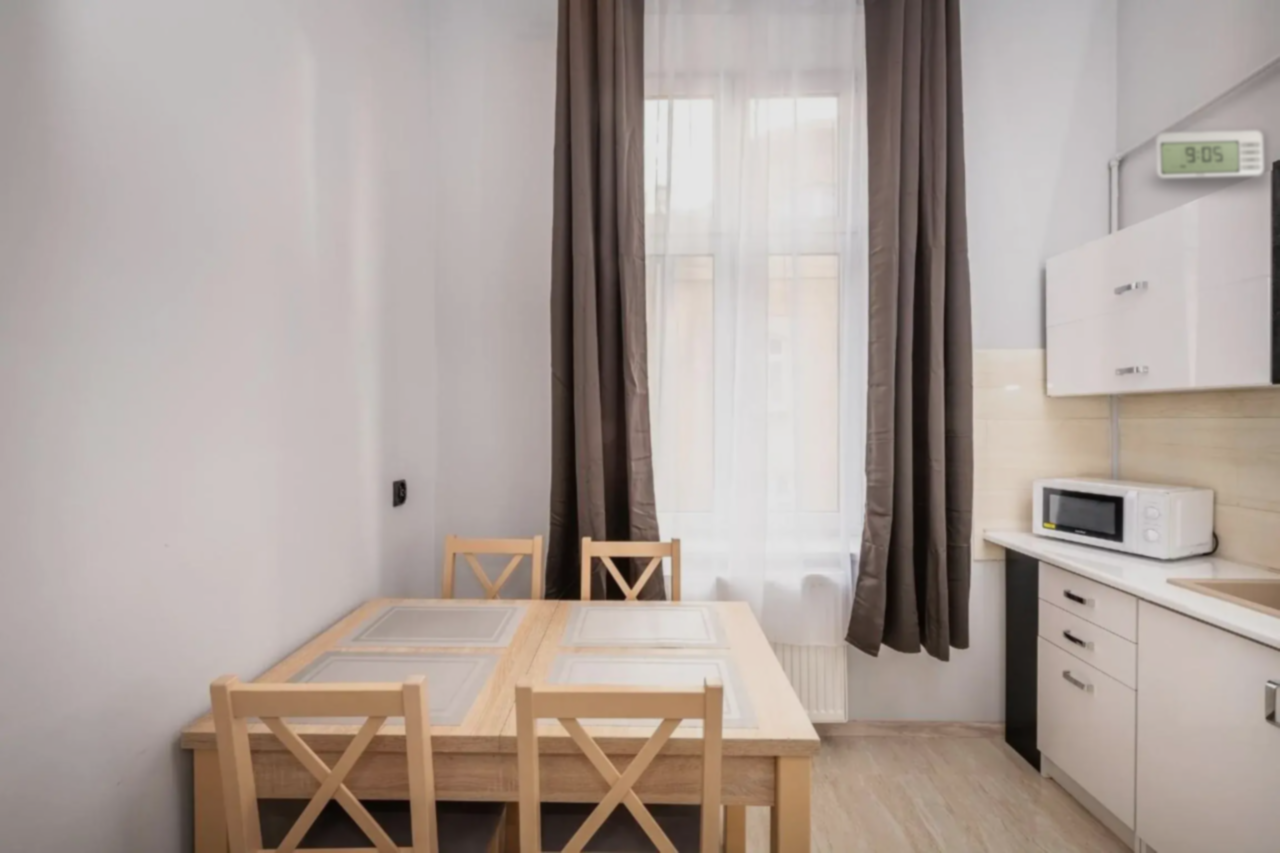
9,05
